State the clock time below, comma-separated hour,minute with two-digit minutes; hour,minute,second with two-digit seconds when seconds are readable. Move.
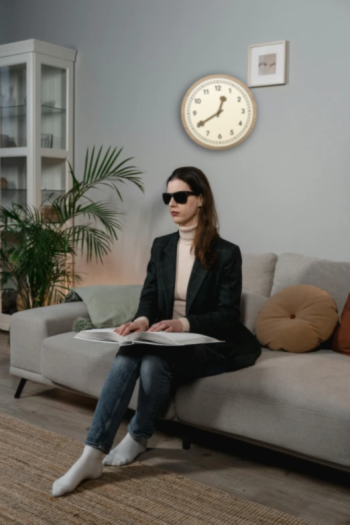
12,40
